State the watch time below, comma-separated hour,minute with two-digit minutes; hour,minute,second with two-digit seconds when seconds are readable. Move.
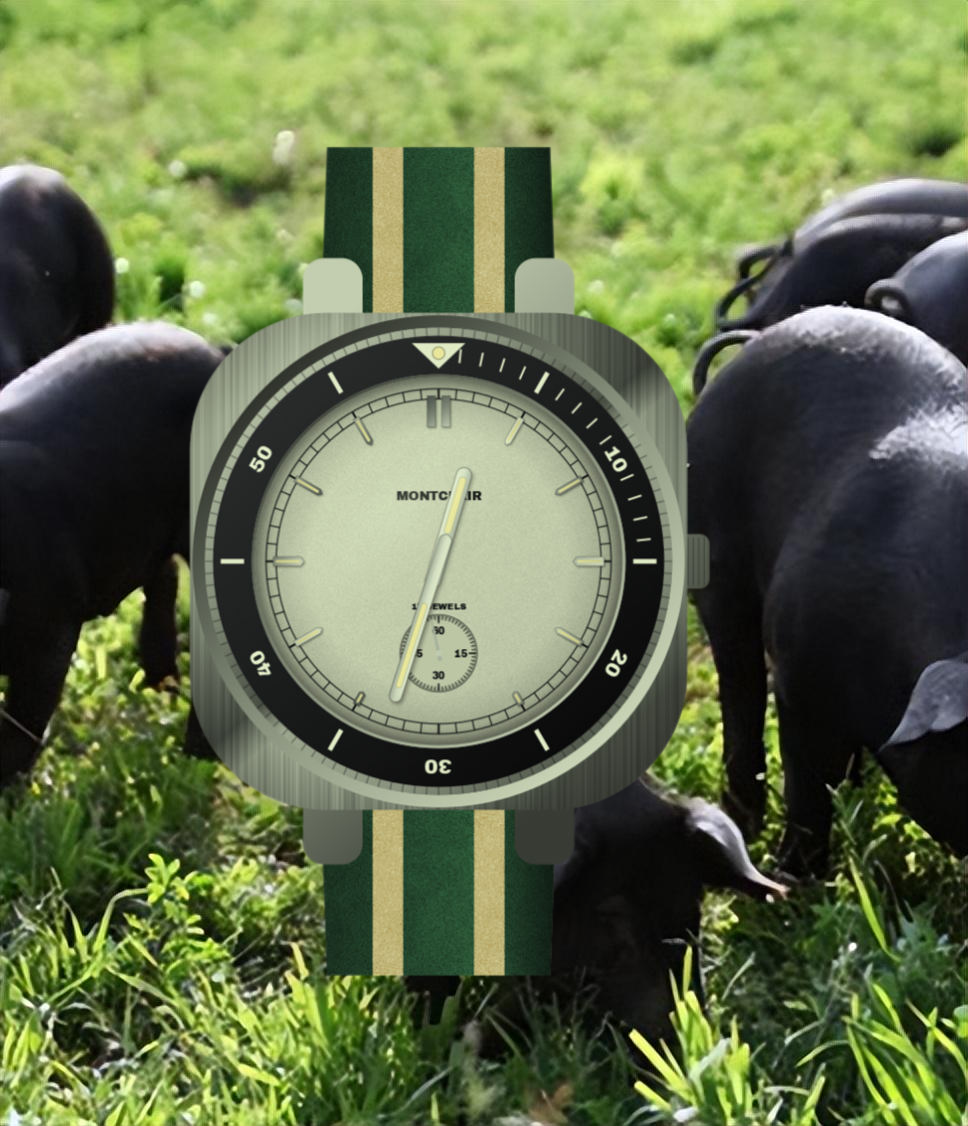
12,32,58
